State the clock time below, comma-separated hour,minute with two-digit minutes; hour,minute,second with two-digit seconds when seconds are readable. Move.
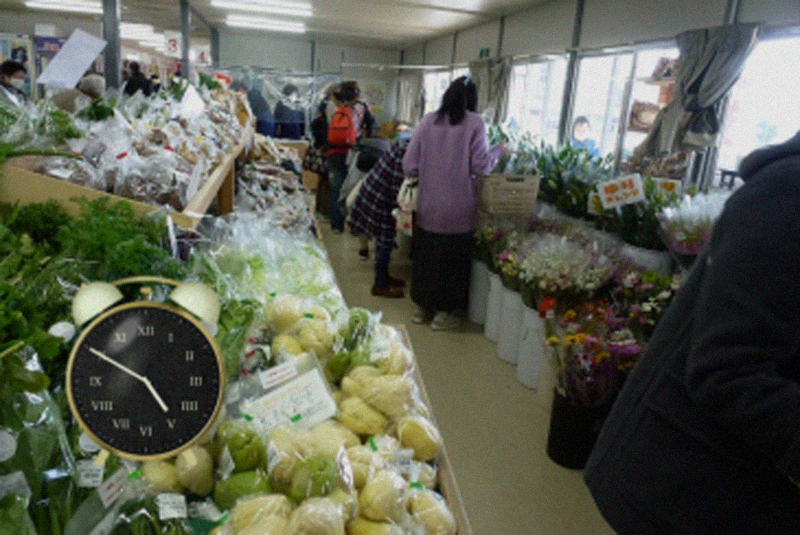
4,50
